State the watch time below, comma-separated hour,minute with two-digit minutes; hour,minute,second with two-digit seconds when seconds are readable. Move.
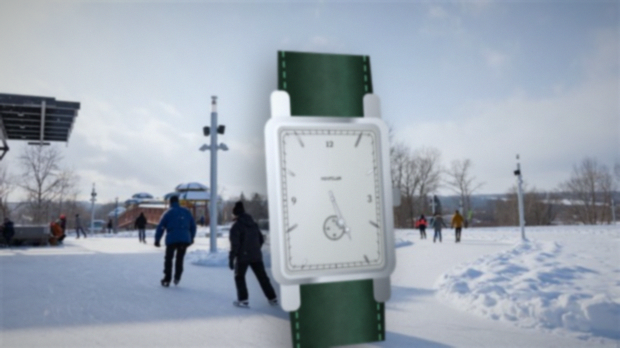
5,26
